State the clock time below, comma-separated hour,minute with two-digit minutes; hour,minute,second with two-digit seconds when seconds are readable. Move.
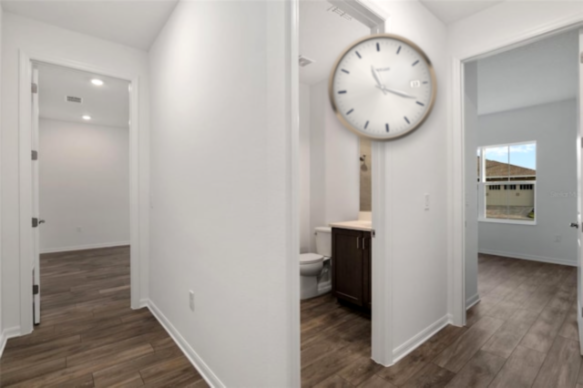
11,19
